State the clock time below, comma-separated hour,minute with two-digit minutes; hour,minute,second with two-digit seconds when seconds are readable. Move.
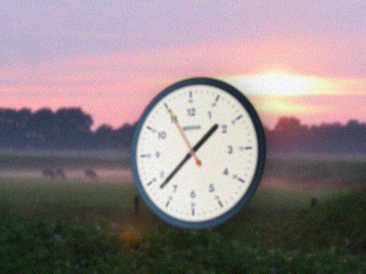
1,37,55
